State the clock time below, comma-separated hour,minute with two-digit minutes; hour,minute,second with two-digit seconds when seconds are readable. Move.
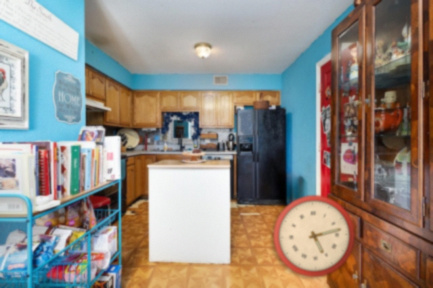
5,13
